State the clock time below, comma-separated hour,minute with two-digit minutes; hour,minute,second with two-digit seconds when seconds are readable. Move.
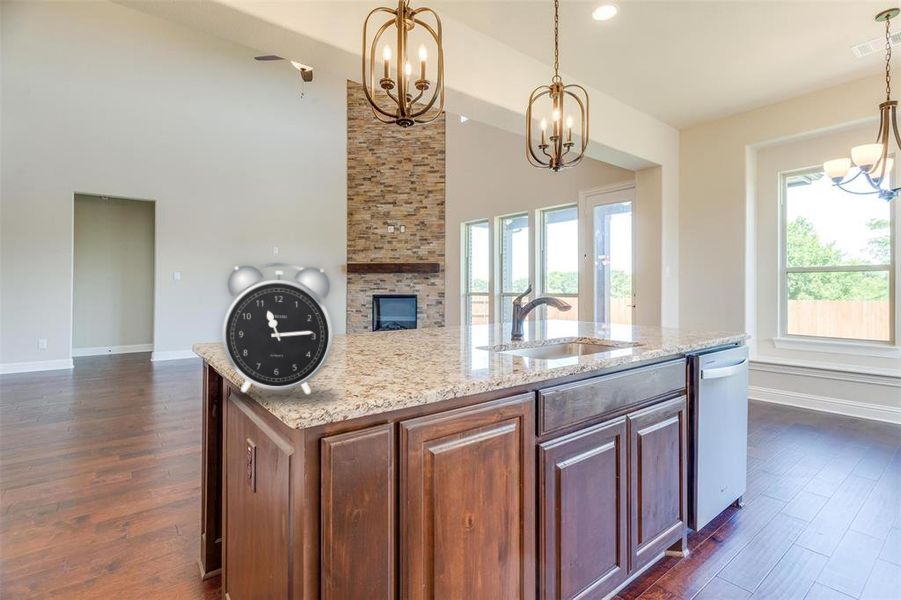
11,14
